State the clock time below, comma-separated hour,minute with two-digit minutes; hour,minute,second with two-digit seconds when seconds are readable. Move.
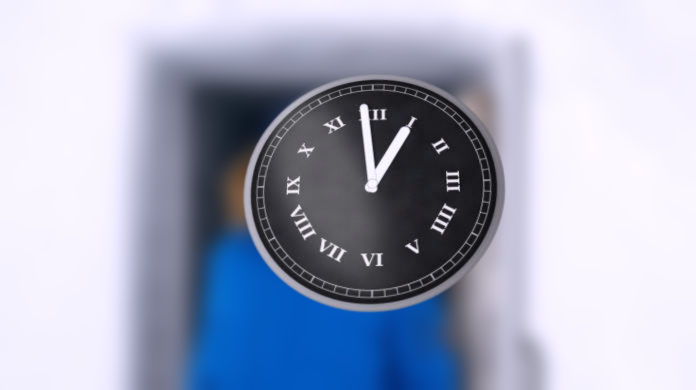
12,59
